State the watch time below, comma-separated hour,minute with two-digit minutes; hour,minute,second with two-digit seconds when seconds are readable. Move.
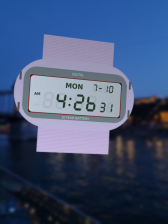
4,26,31
